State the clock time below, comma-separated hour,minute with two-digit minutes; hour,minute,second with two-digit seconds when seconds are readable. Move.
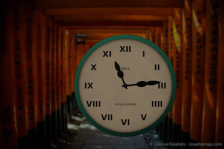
11,14
